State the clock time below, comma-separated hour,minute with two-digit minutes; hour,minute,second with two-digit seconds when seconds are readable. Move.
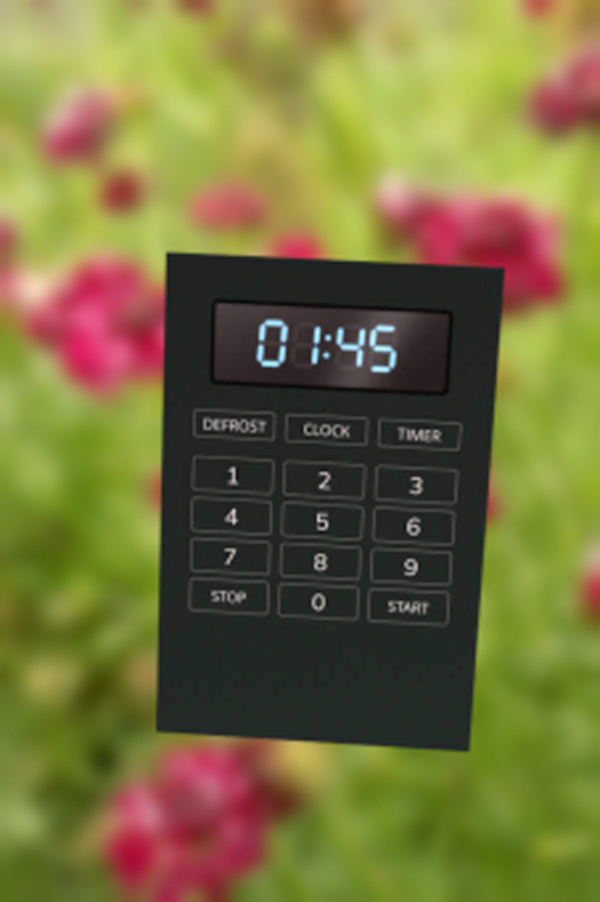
1,45
